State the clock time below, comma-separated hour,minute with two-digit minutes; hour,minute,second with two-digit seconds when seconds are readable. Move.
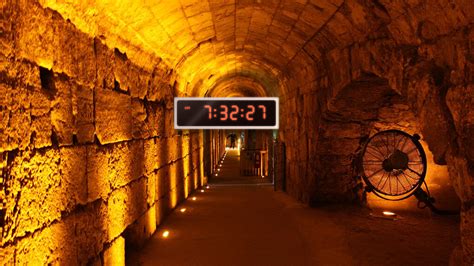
7,32,27
